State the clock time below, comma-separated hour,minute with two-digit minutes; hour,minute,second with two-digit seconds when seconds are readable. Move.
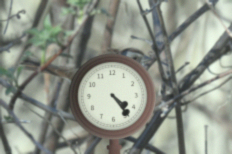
4,24
